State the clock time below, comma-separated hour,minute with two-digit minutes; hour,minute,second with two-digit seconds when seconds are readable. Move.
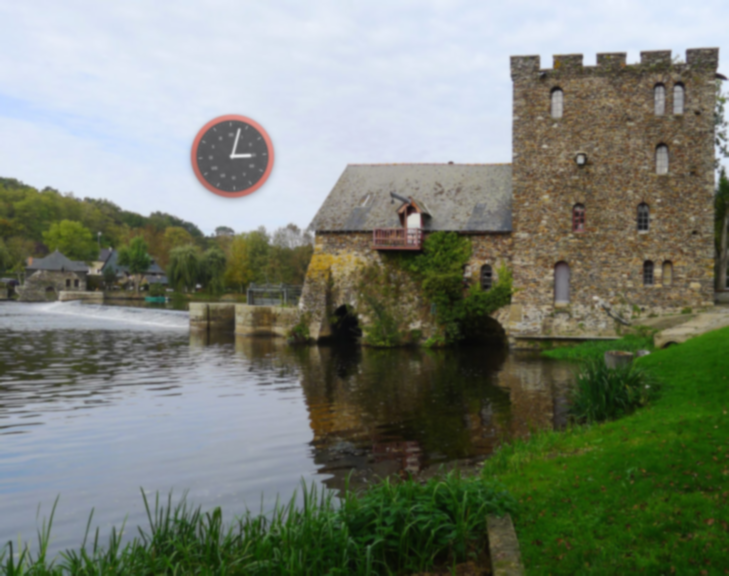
3,03
